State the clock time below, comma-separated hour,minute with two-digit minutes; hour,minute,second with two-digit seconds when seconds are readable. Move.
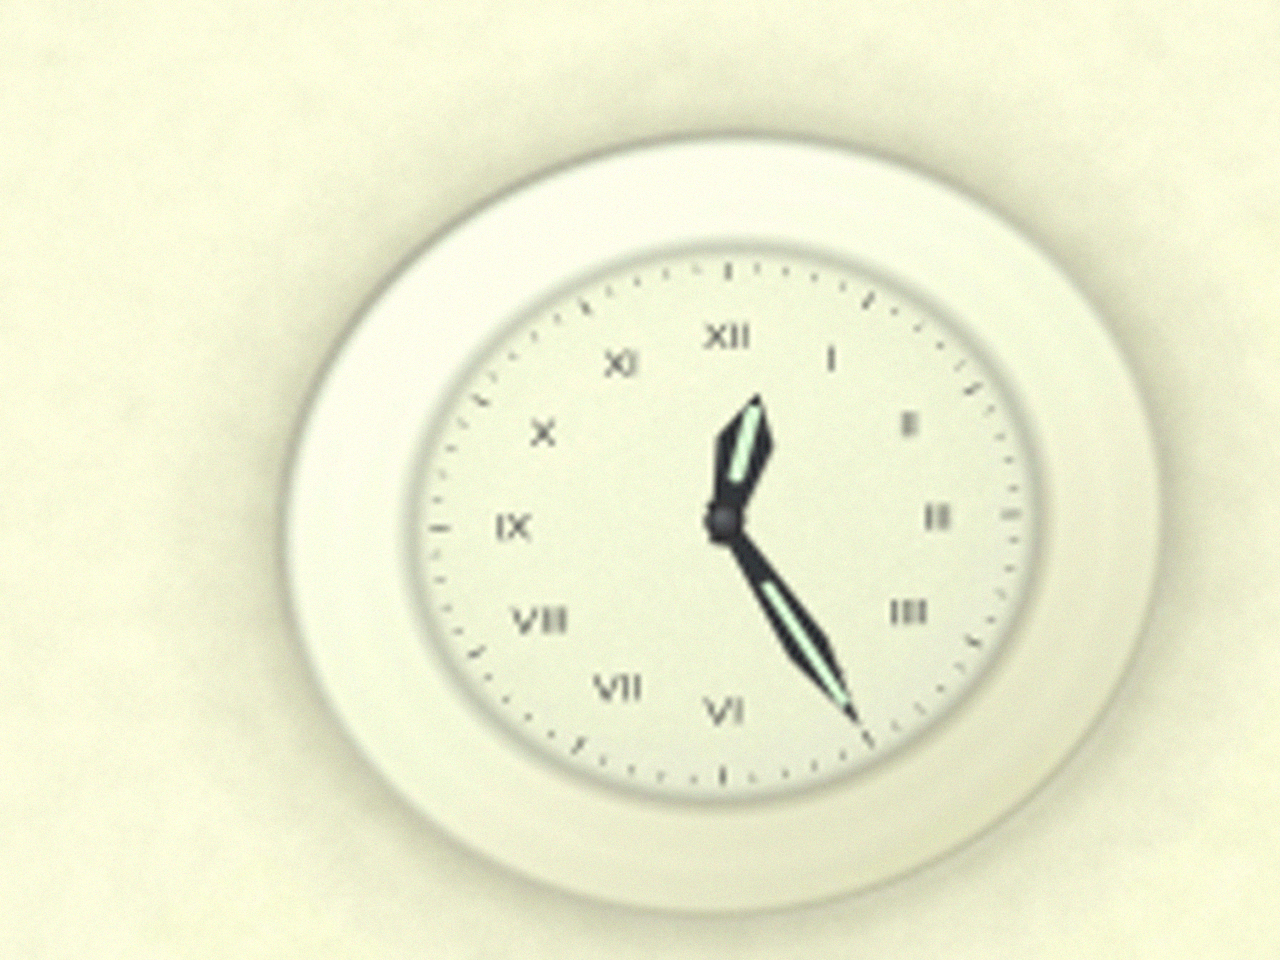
12,25
